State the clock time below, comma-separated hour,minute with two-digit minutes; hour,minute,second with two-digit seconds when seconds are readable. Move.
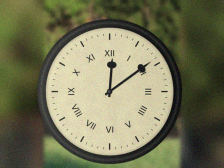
12,09
